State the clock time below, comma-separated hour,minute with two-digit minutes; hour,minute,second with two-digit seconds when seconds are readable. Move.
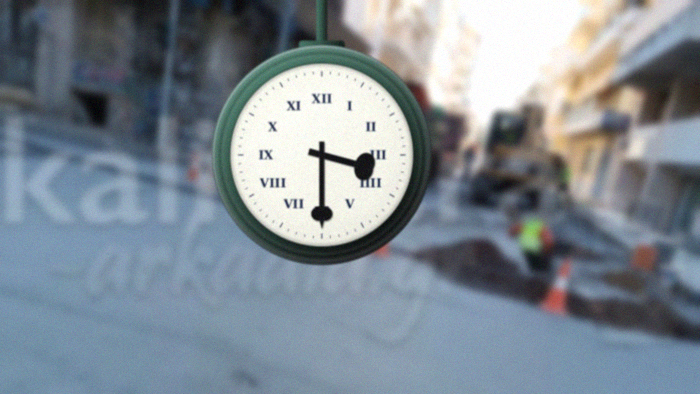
3,30
